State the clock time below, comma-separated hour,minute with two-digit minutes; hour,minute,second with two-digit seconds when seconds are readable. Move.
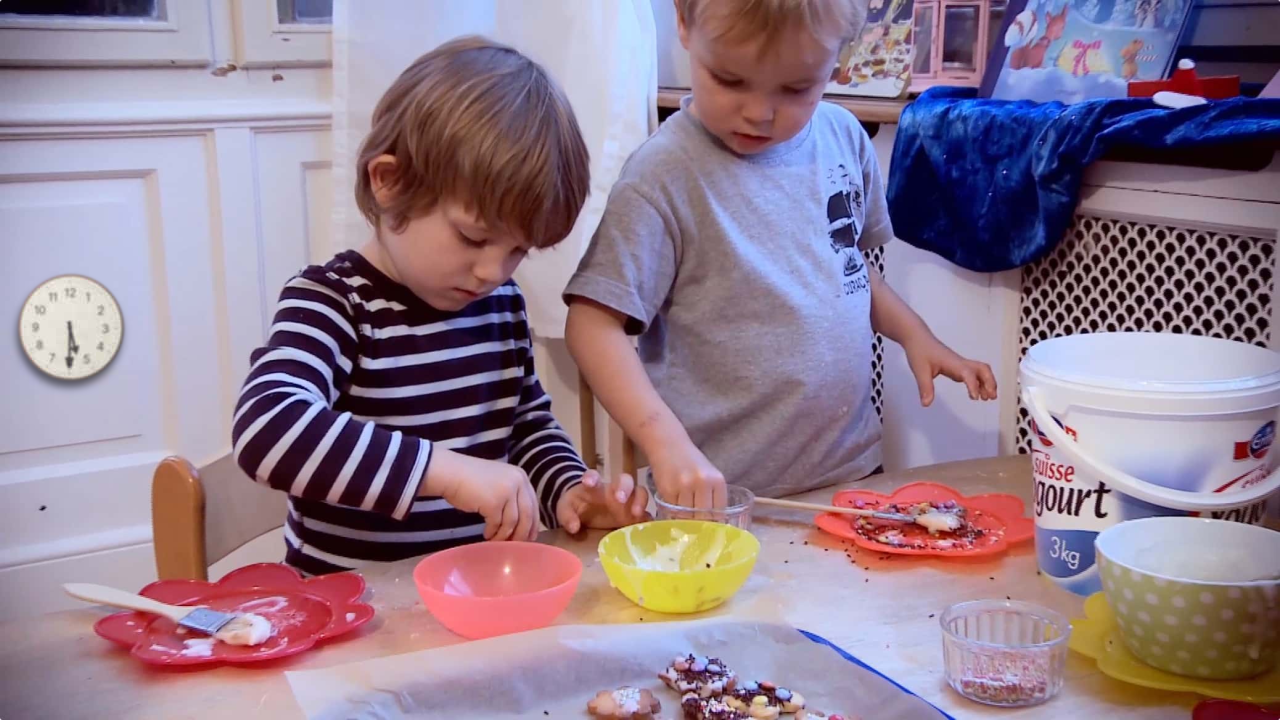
5,30
